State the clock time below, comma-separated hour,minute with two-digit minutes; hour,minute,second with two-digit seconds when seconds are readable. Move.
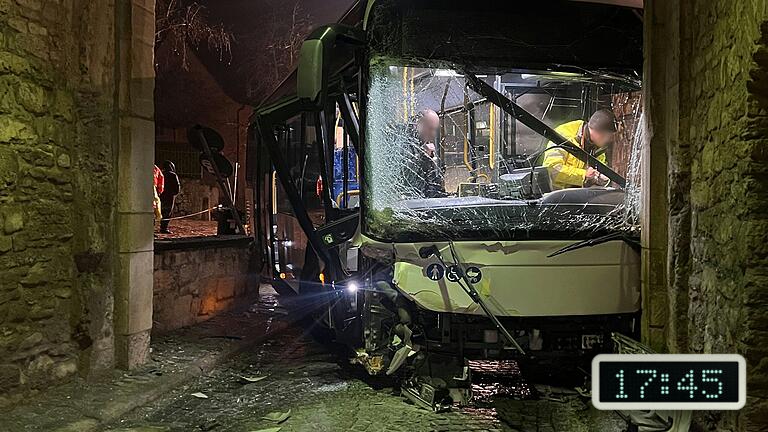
17,45
